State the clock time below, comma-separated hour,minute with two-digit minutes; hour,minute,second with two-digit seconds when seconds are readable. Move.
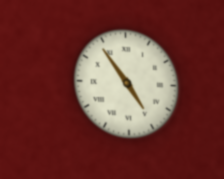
4,54
